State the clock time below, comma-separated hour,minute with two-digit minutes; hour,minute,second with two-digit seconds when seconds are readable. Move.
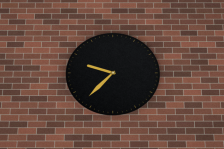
9,37
